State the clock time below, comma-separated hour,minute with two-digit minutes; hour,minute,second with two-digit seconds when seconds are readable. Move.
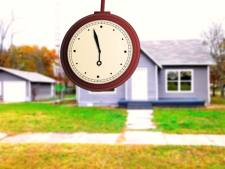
5,57
